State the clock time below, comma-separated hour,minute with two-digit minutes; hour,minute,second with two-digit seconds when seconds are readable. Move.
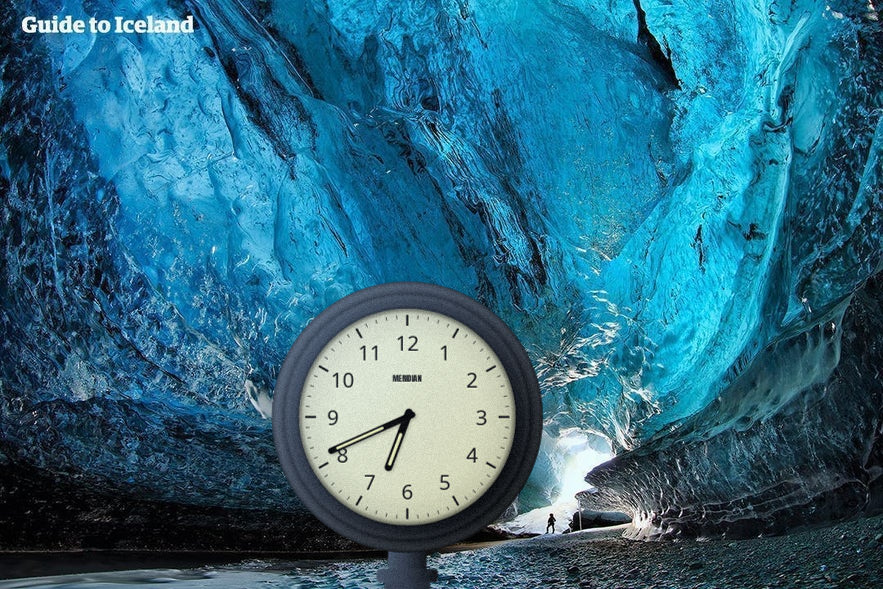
6,41
